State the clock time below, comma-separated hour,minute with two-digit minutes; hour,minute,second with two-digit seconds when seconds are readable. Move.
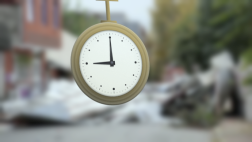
9,00
